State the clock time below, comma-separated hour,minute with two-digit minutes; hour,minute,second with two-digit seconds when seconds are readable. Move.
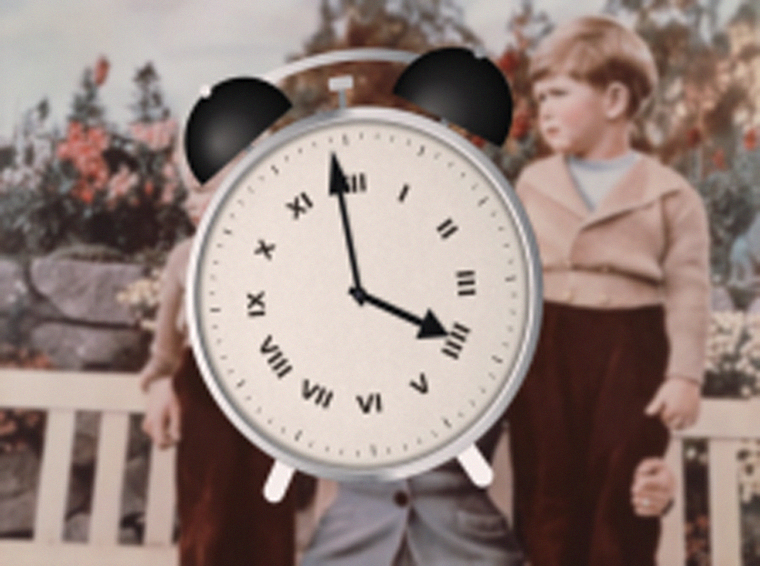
3,59
